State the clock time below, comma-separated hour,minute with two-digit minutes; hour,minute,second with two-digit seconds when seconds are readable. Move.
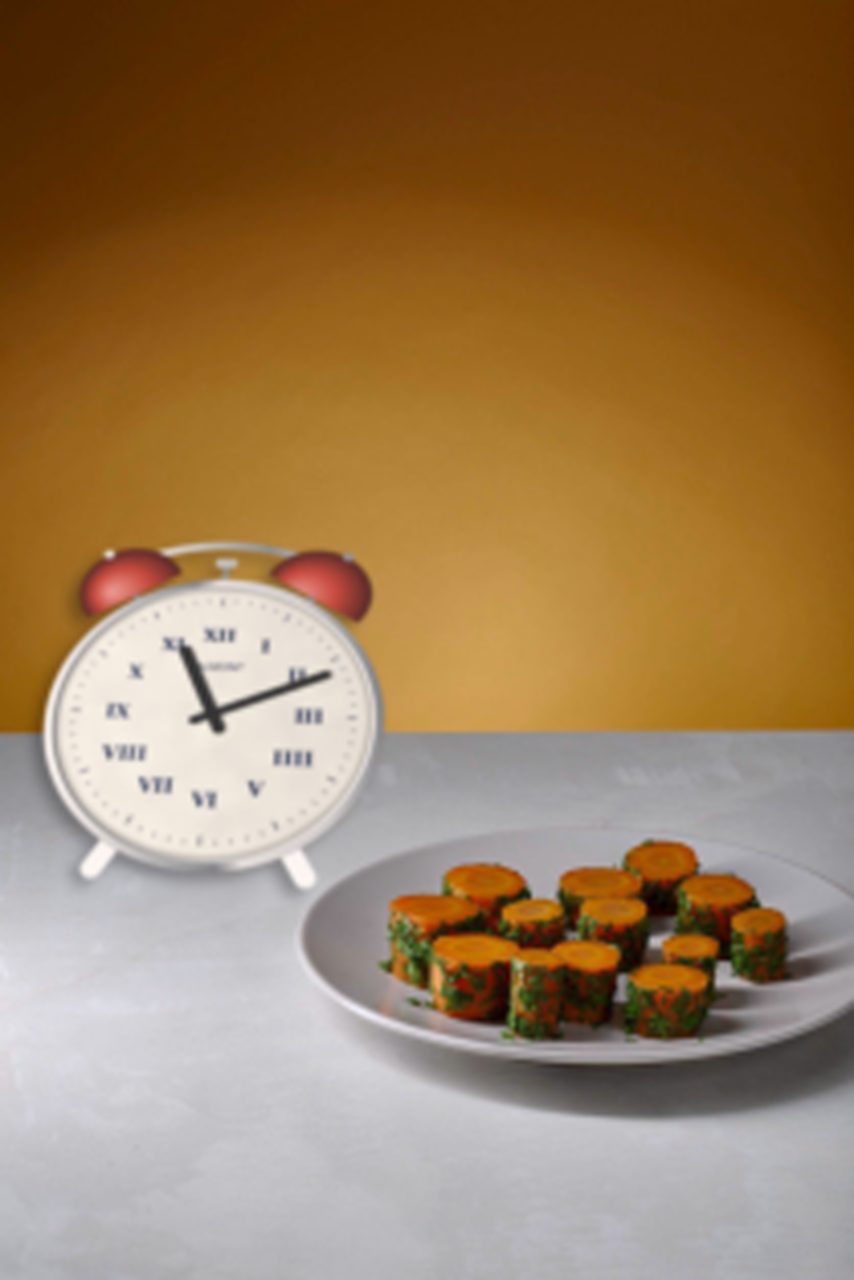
11,11
